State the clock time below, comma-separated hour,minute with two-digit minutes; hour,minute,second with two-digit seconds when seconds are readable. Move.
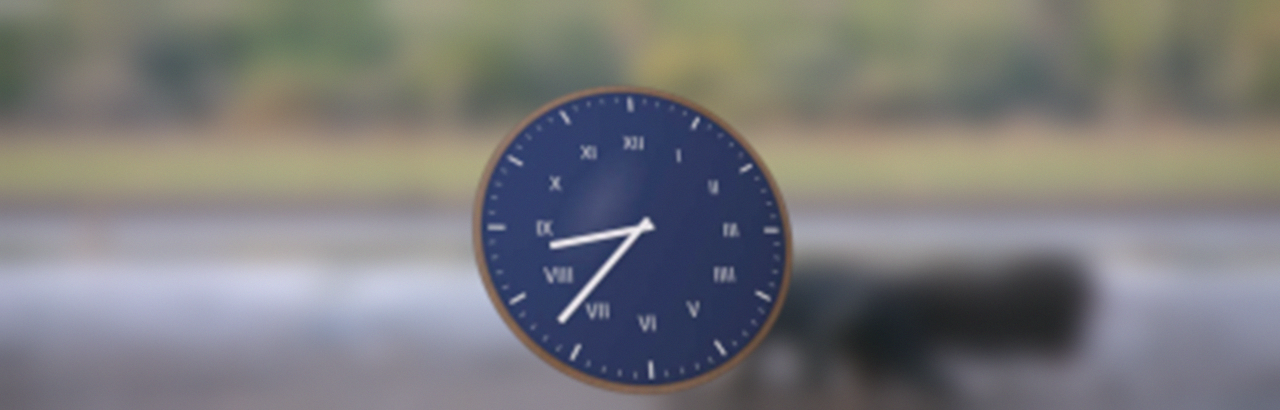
8,37
